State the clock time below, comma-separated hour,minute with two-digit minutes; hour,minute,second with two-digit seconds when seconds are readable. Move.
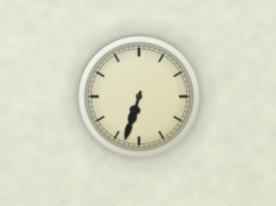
6,33
